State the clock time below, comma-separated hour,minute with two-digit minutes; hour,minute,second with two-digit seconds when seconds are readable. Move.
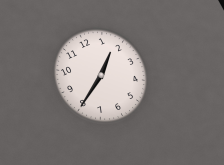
1,40
